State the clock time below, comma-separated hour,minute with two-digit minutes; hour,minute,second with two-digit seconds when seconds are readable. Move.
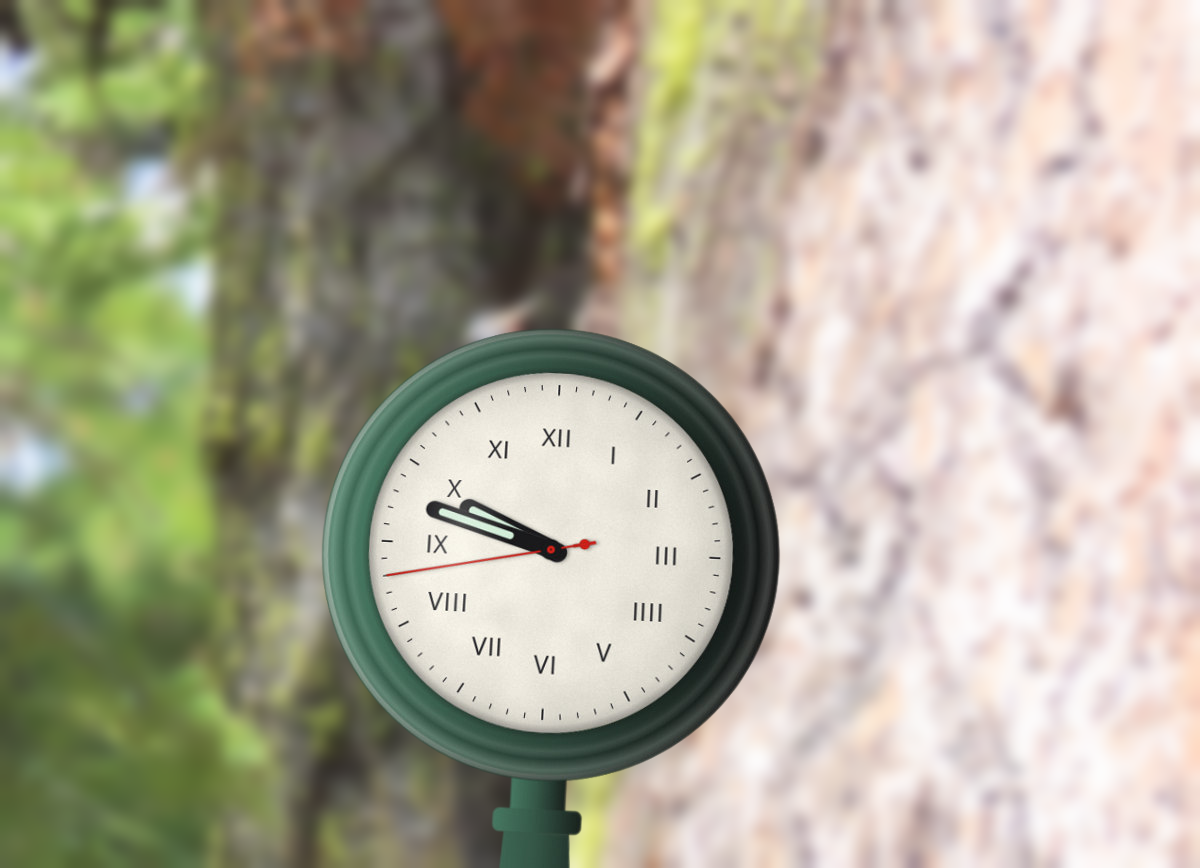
9,47,43
